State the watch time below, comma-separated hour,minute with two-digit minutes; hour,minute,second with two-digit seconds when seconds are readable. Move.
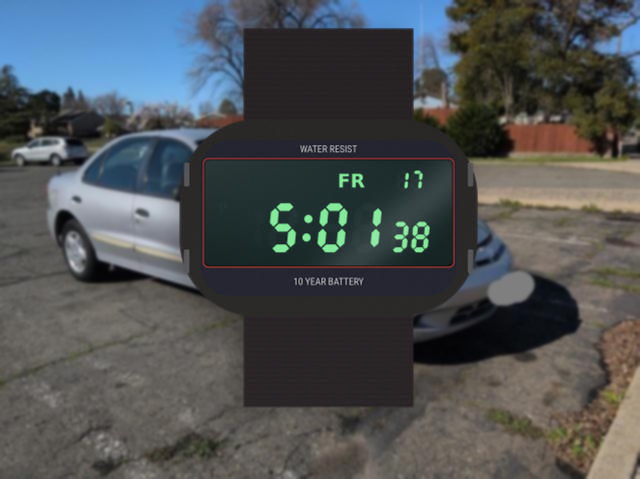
5,01,38
